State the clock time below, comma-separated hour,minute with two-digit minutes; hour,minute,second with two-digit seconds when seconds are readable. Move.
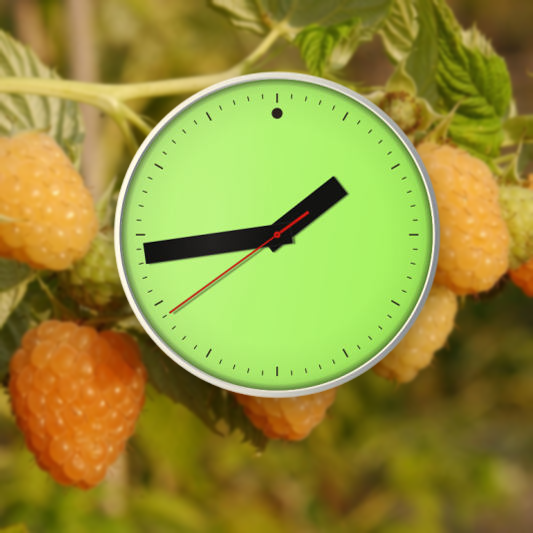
1,43,39
